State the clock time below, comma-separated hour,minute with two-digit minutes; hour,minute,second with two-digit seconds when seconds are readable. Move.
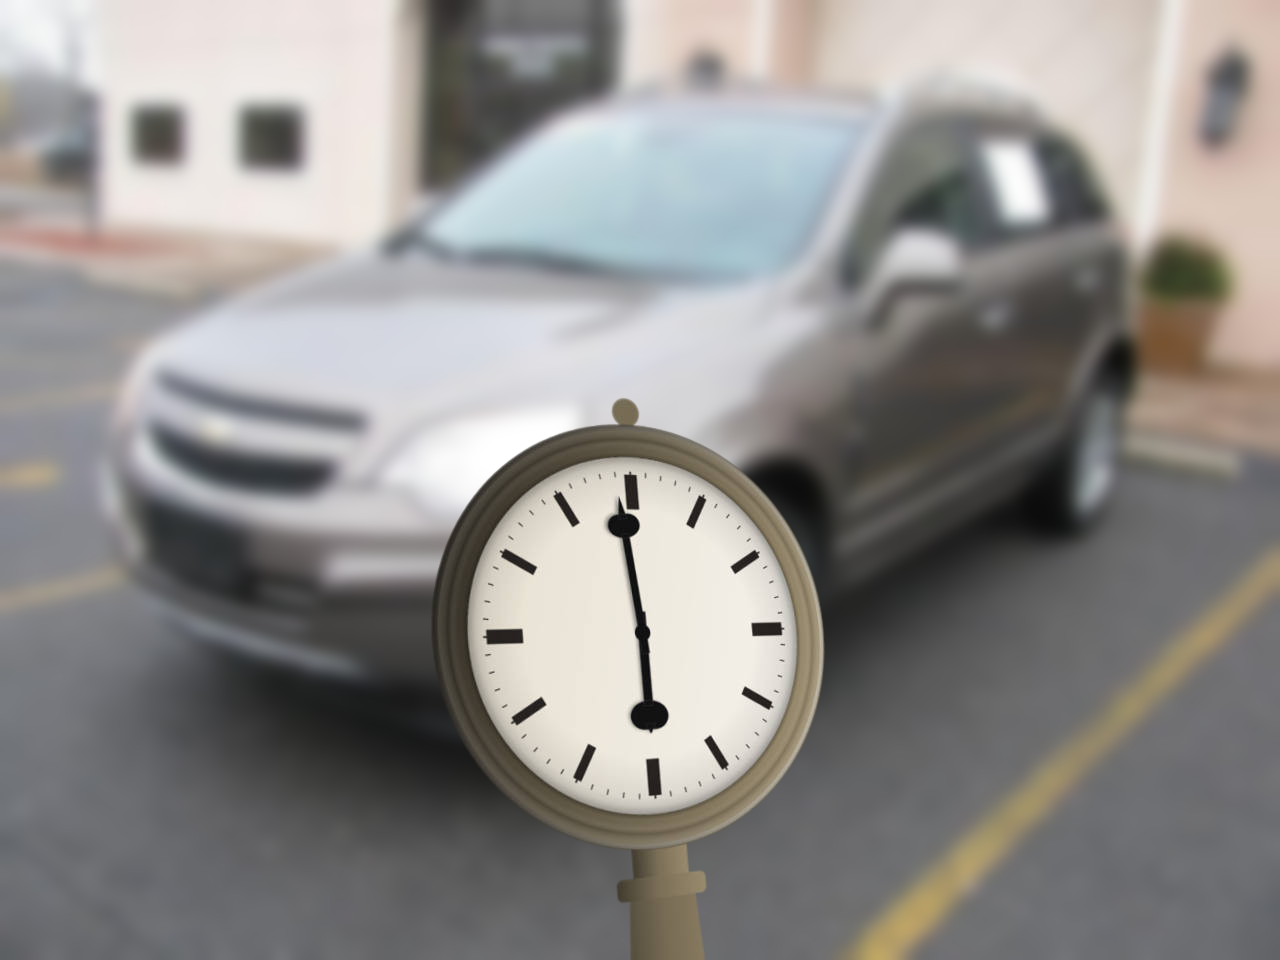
5,59
